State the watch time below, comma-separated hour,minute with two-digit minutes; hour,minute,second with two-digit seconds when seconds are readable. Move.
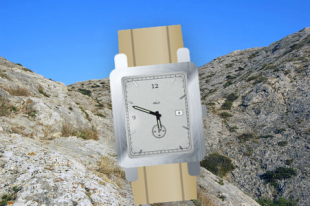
5,49
